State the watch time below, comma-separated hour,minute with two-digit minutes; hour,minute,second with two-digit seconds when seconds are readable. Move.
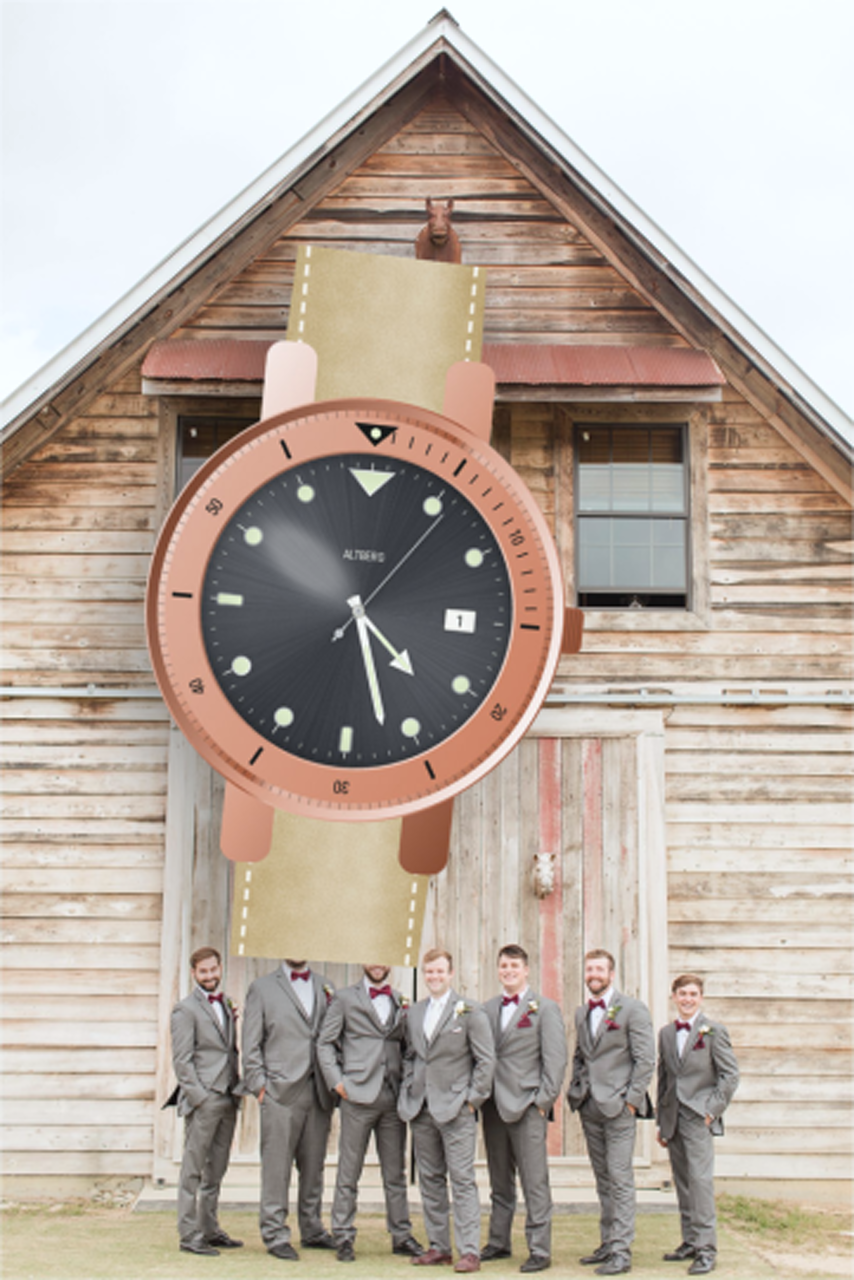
4,27,06
